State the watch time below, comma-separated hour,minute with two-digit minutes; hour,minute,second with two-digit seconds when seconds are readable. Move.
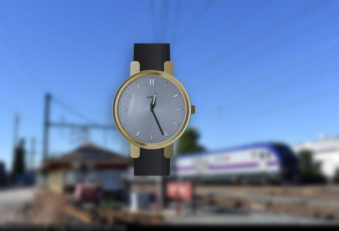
12,26
